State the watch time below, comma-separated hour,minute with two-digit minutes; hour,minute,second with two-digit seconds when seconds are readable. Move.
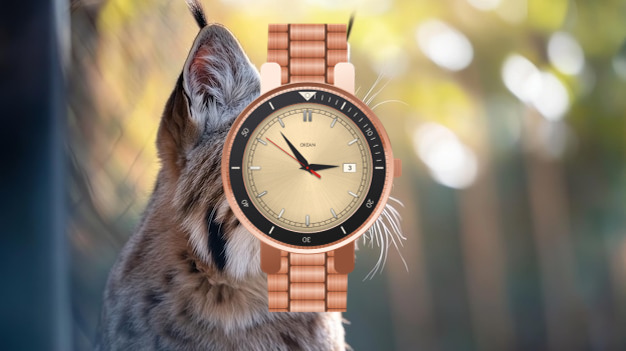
2,53,51
